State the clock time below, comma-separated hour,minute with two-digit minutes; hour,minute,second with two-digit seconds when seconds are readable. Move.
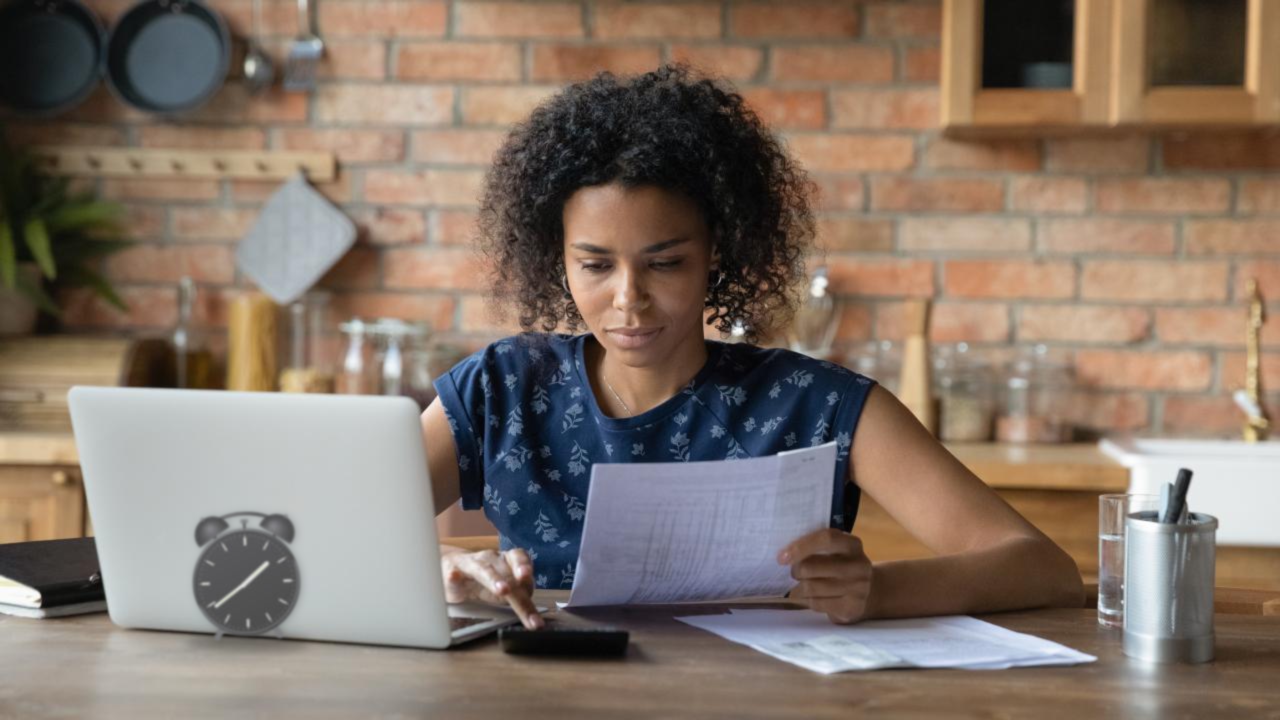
1,39
